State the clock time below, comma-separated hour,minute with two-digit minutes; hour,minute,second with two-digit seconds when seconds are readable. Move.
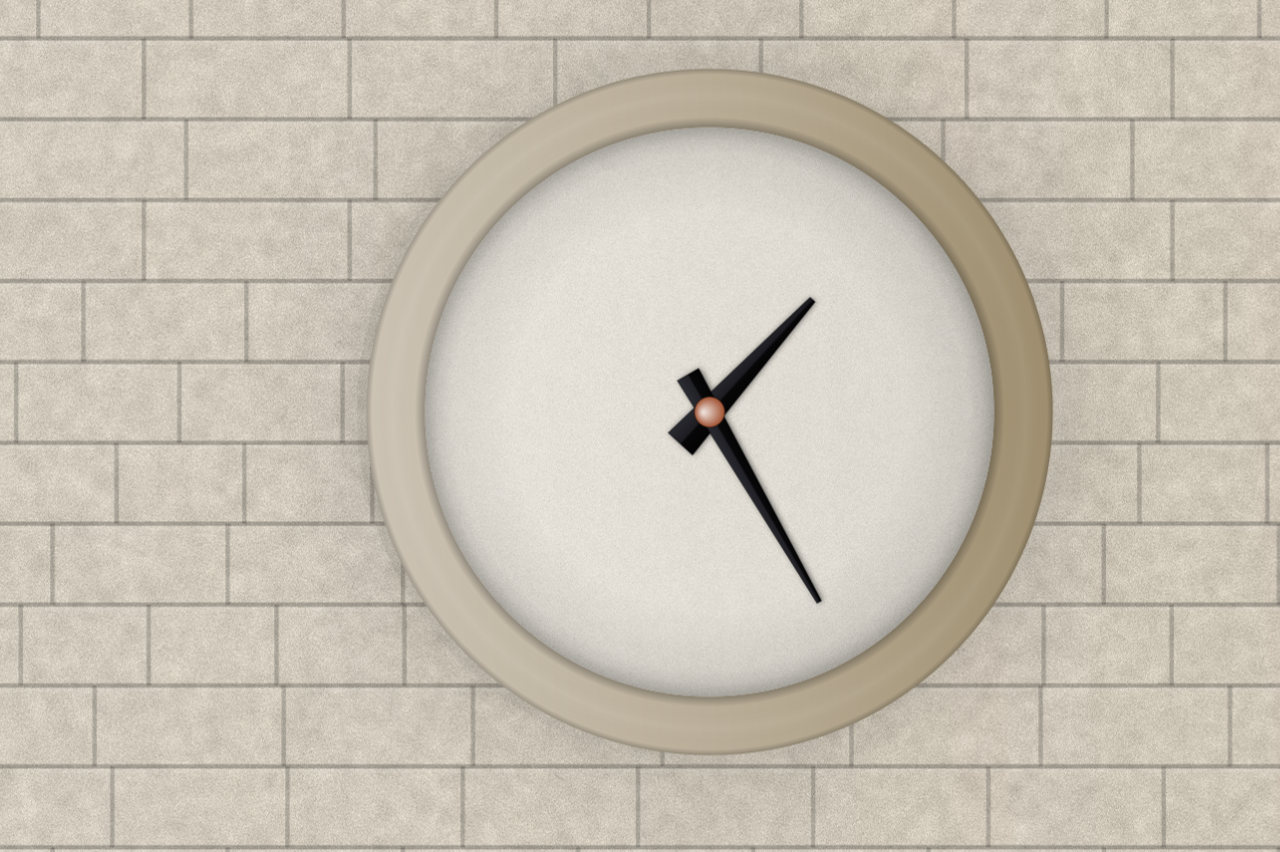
1,25
